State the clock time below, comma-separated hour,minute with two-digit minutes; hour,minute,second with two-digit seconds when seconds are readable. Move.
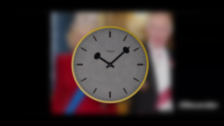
10,08
